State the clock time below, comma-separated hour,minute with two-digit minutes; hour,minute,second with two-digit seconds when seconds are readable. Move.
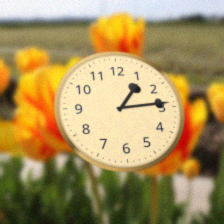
1,14
